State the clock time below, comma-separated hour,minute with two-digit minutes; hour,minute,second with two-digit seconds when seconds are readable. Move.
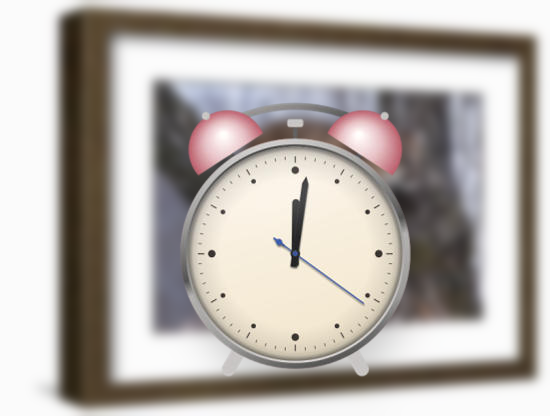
12,01,21
